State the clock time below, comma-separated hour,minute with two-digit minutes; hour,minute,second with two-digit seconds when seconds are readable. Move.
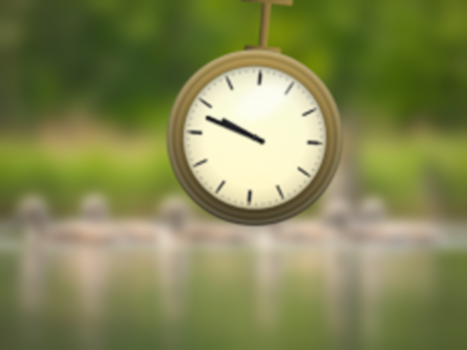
9,48
